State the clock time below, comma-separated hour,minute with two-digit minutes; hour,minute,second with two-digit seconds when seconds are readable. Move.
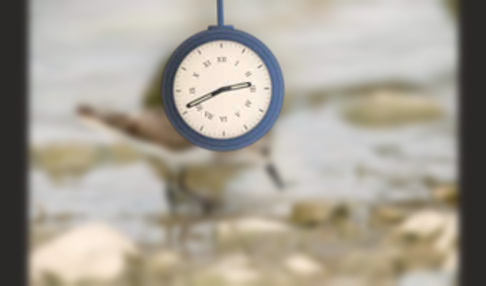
2,41
